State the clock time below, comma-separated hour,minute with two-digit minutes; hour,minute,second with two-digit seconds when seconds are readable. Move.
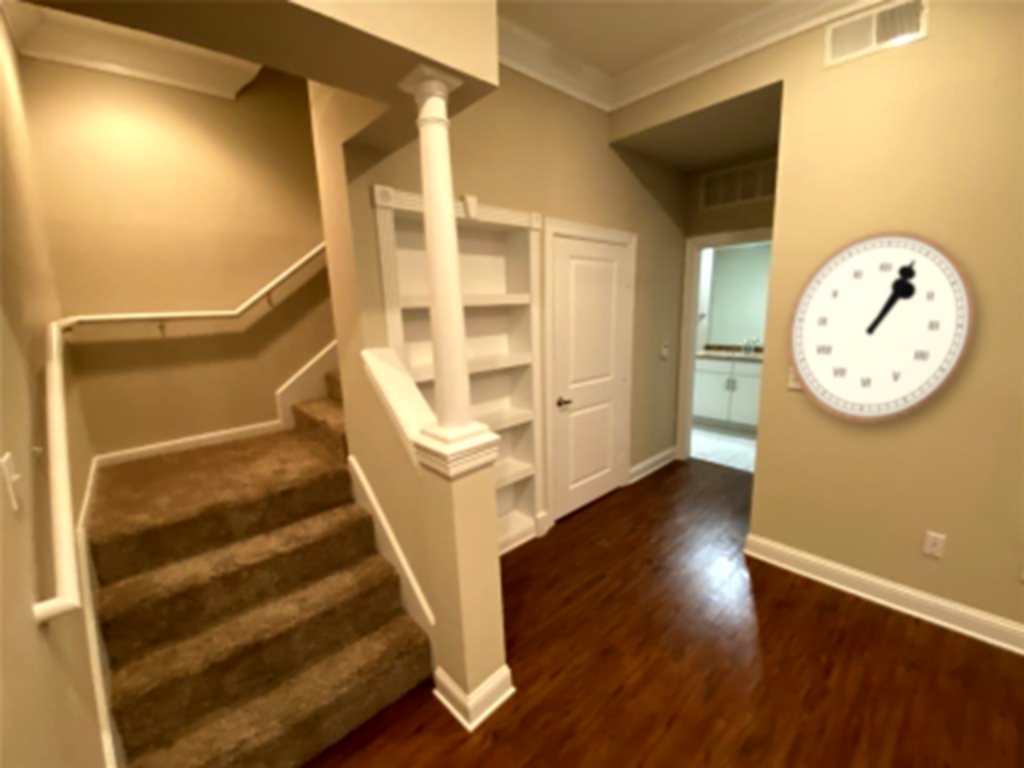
1,04
